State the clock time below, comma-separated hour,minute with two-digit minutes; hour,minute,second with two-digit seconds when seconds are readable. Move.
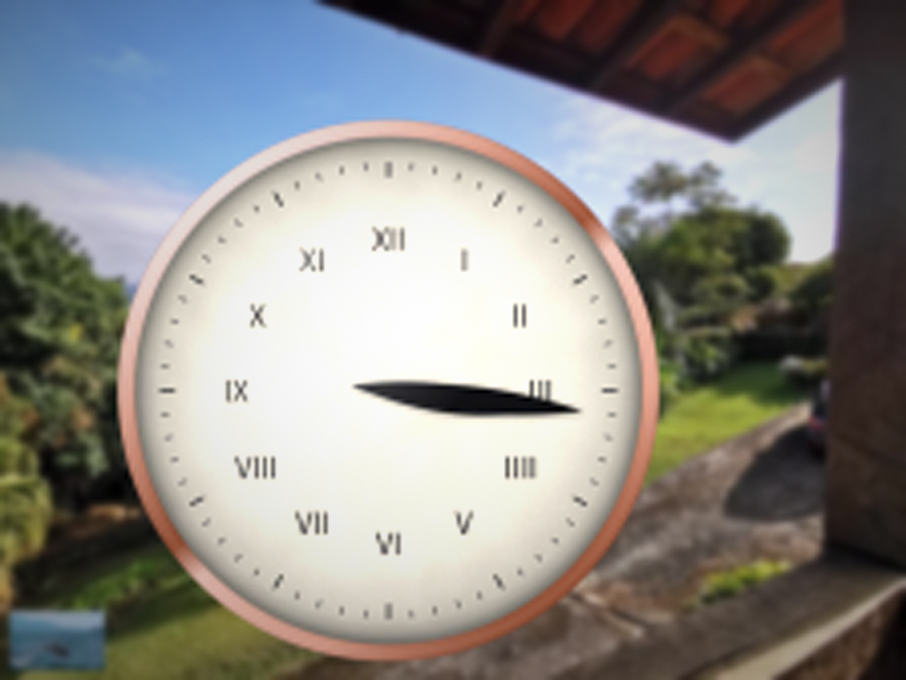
3,16
